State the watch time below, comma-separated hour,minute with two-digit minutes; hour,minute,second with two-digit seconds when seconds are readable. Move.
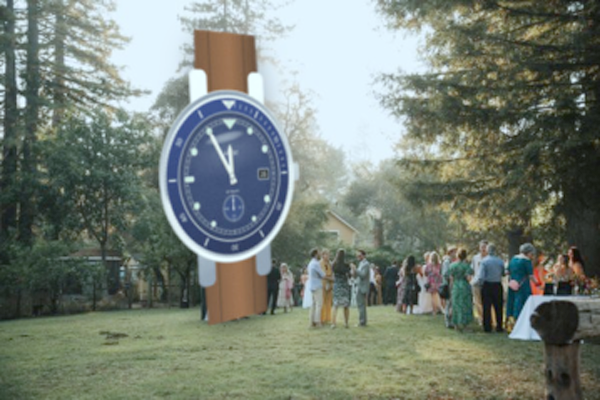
11,55
